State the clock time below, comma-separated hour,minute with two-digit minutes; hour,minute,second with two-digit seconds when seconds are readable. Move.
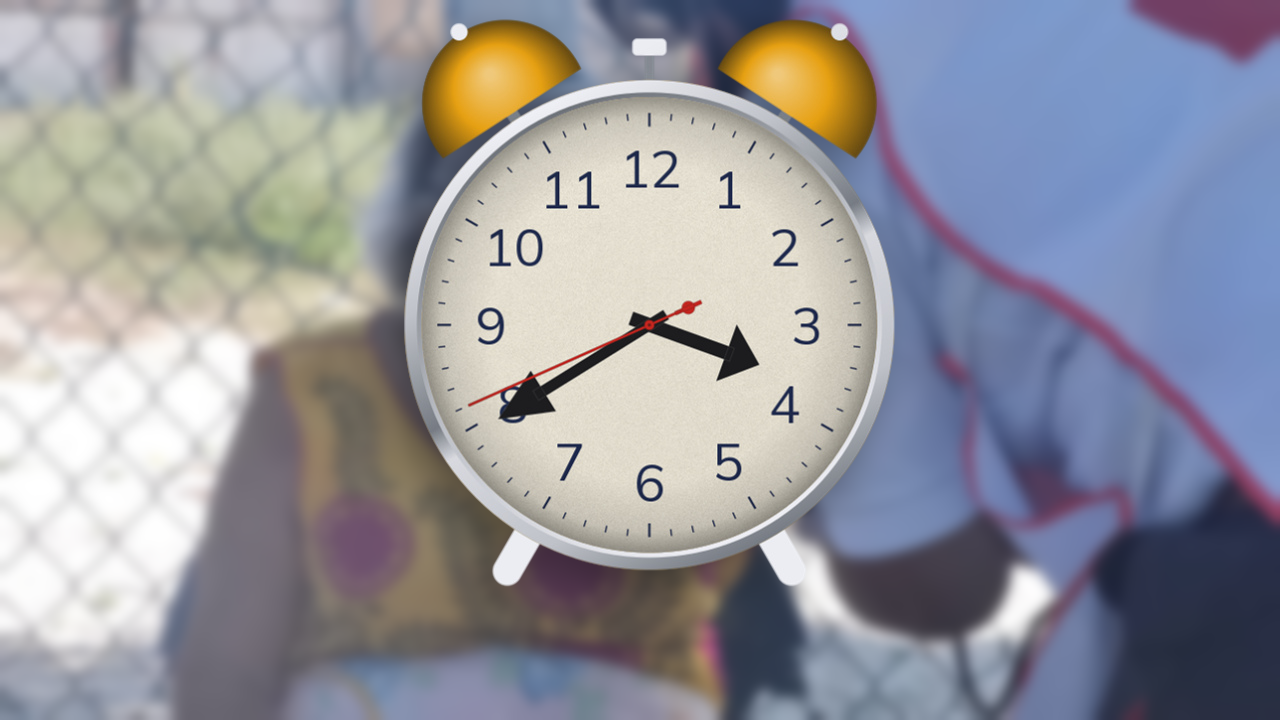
3,39,41
